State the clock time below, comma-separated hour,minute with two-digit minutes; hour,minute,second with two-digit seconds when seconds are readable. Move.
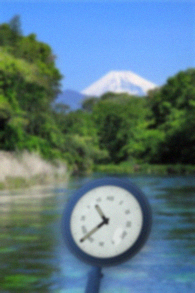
10,37
